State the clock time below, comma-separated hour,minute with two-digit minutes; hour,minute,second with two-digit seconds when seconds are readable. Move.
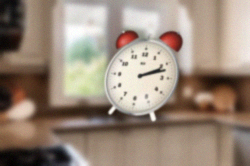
2,12
